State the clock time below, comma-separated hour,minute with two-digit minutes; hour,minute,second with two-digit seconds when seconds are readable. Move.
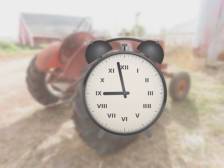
8,58
